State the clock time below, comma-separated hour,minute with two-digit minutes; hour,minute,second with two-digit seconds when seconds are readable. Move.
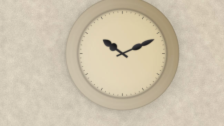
10,11
